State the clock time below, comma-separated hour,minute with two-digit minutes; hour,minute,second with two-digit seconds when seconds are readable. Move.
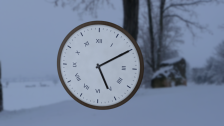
5,10
